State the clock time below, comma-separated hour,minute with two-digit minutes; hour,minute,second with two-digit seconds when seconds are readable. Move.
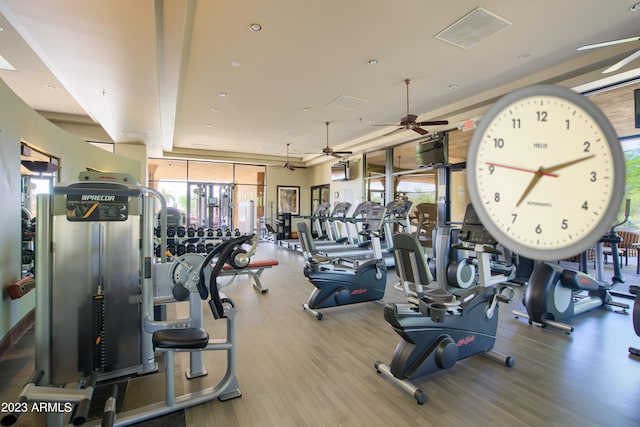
7,11,46
